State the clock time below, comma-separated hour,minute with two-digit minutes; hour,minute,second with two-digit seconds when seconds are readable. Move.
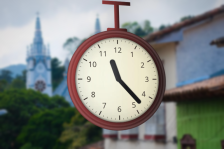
11,23
